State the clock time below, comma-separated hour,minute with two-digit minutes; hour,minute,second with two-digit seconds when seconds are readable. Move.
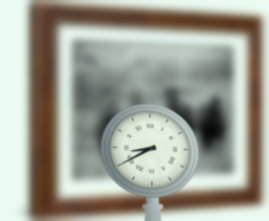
8,40
